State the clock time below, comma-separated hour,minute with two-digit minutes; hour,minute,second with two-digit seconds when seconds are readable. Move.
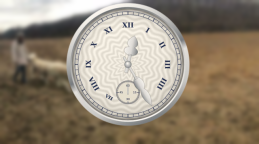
12,25
